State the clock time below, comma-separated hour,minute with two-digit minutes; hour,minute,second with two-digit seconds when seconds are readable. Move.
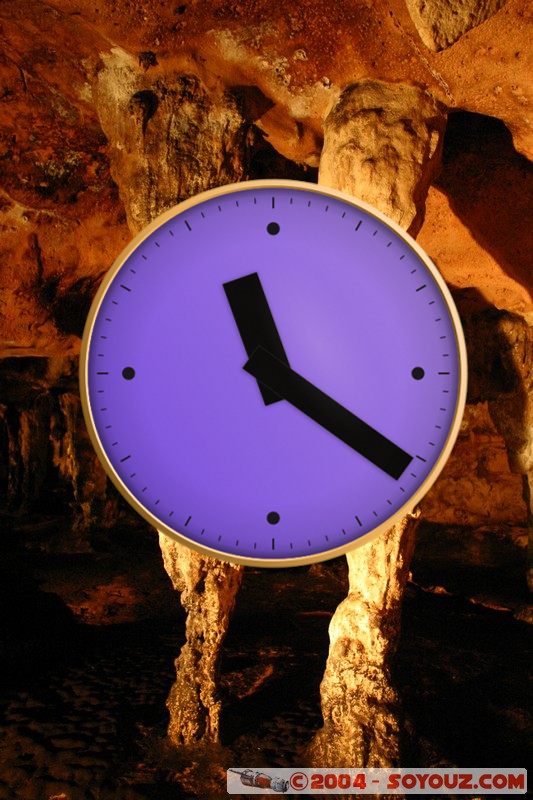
11,21
